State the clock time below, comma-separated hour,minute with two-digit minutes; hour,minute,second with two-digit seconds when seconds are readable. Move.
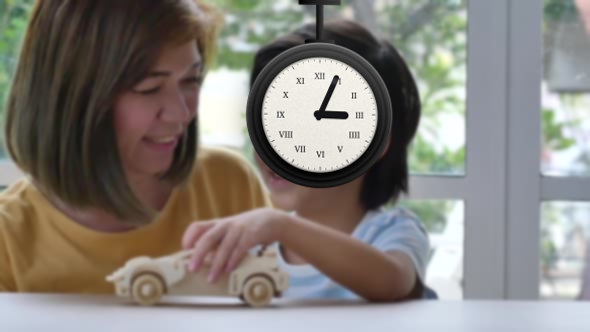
3,04
